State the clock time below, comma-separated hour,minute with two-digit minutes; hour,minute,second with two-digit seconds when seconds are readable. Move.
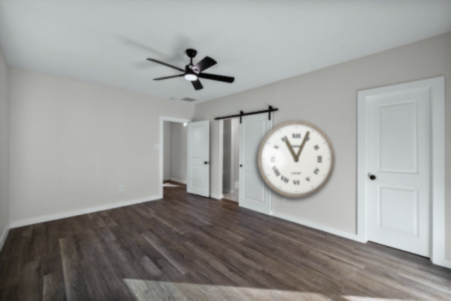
11,04
